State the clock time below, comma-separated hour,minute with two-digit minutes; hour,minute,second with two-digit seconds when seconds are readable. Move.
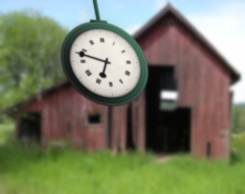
6,48
